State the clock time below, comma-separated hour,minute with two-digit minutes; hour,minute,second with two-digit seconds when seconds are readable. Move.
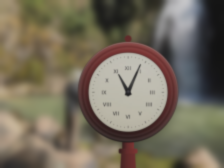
11,04
